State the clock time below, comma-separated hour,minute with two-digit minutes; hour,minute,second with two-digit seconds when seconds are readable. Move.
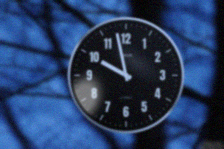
9,58
